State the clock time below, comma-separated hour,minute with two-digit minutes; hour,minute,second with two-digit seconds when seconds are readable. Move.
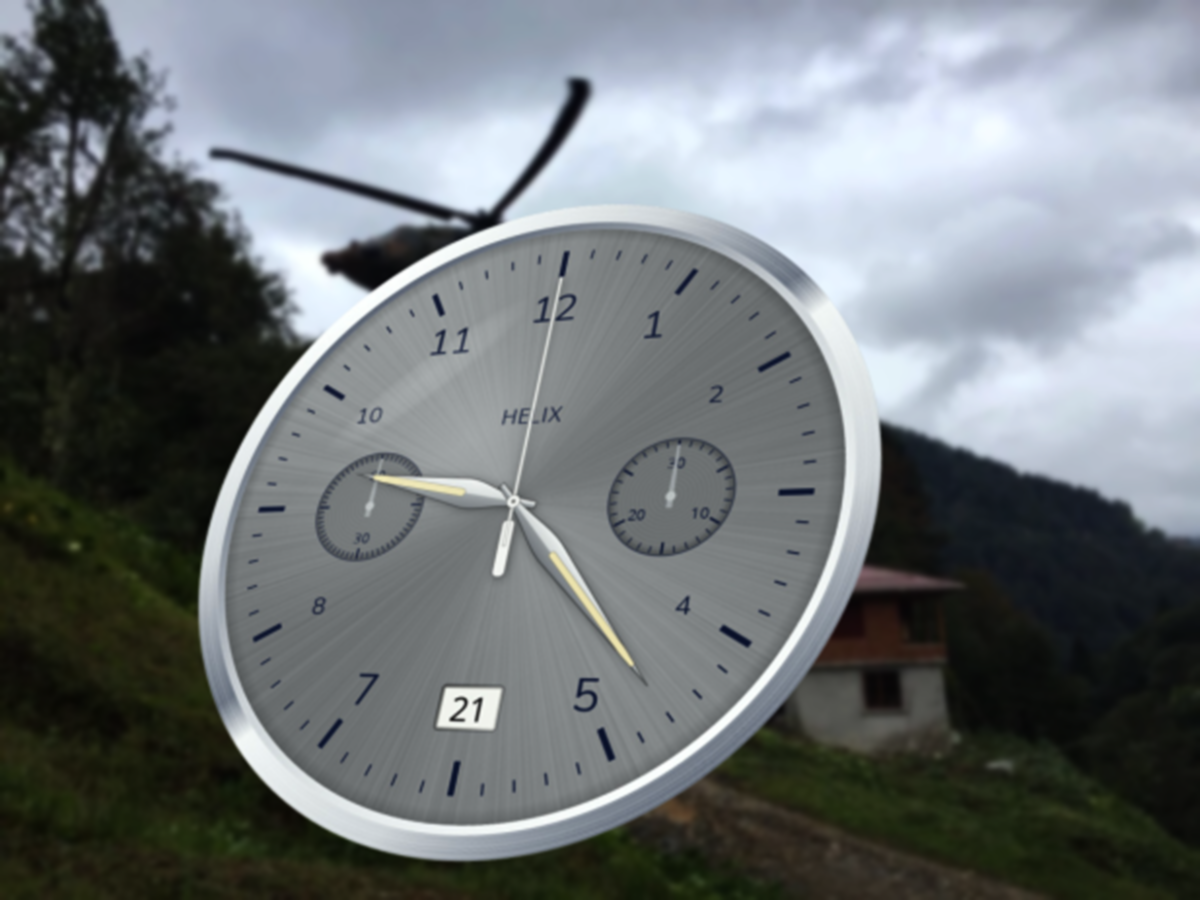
9,23
